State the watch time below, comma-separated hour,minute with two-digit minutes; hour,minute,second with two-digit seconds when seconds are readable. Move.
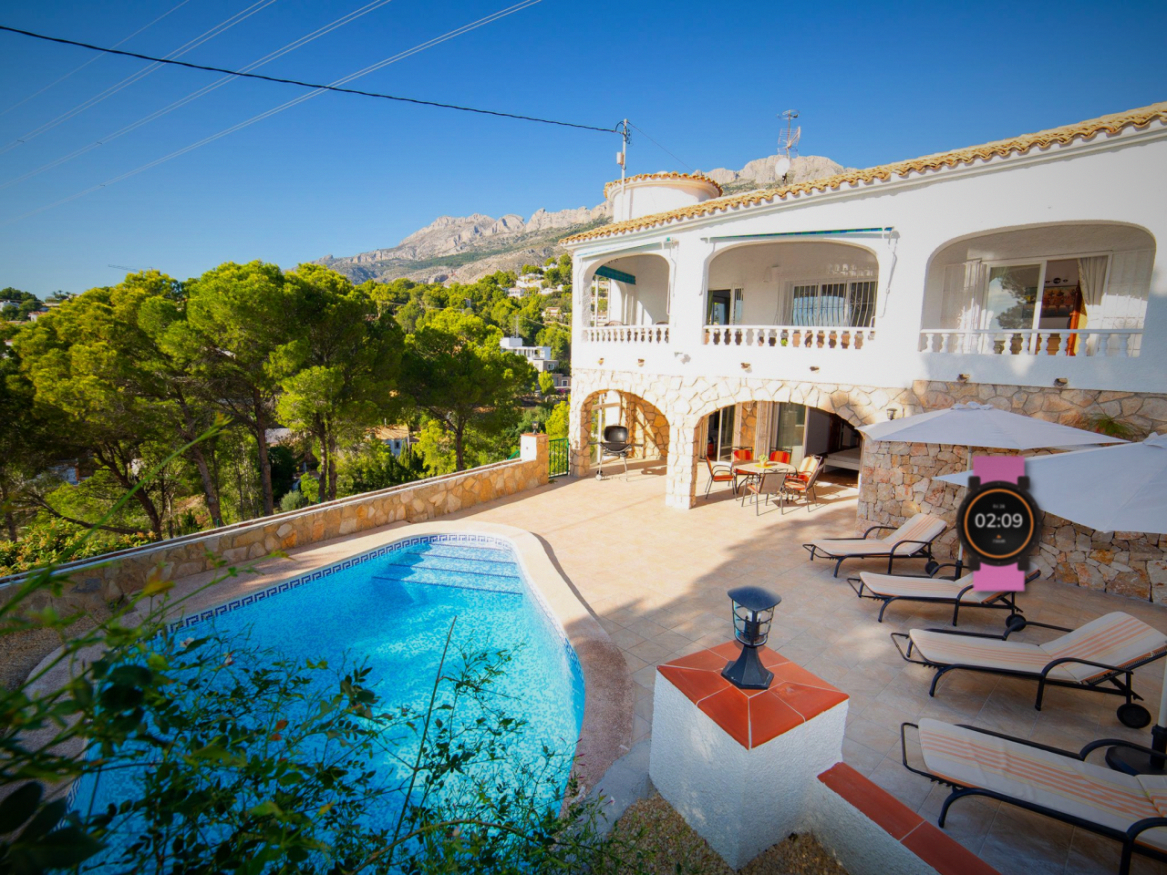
2,09
